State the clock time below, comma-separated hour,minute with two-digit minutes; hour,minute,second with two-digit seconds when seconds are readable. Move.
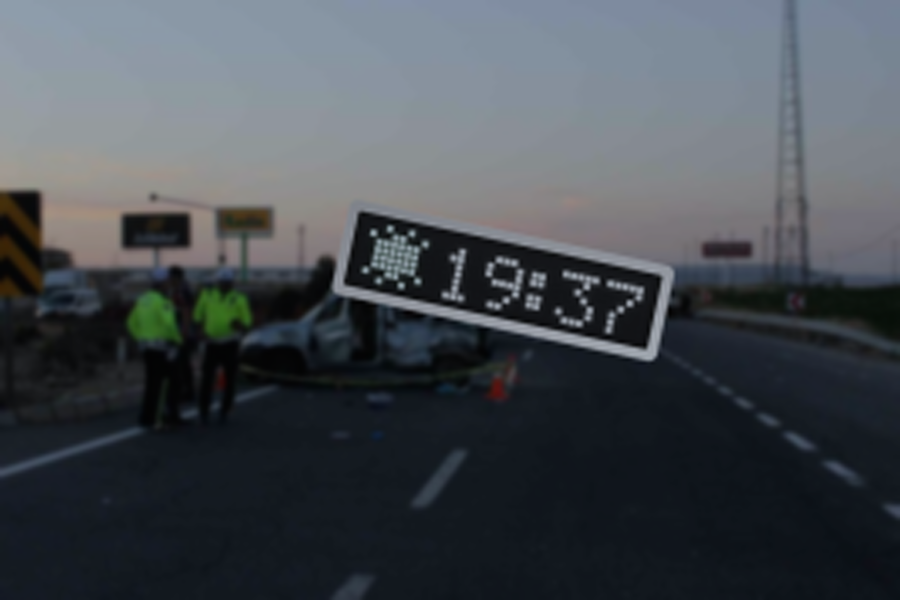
19,37
